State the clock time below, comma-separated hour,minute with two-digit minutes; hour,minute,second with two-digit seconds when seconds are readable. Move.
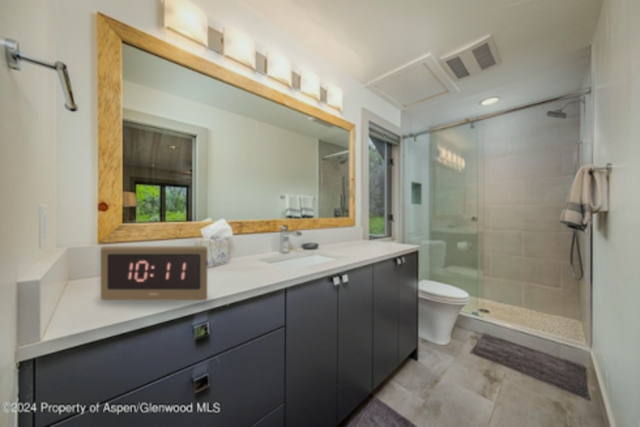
10,11
